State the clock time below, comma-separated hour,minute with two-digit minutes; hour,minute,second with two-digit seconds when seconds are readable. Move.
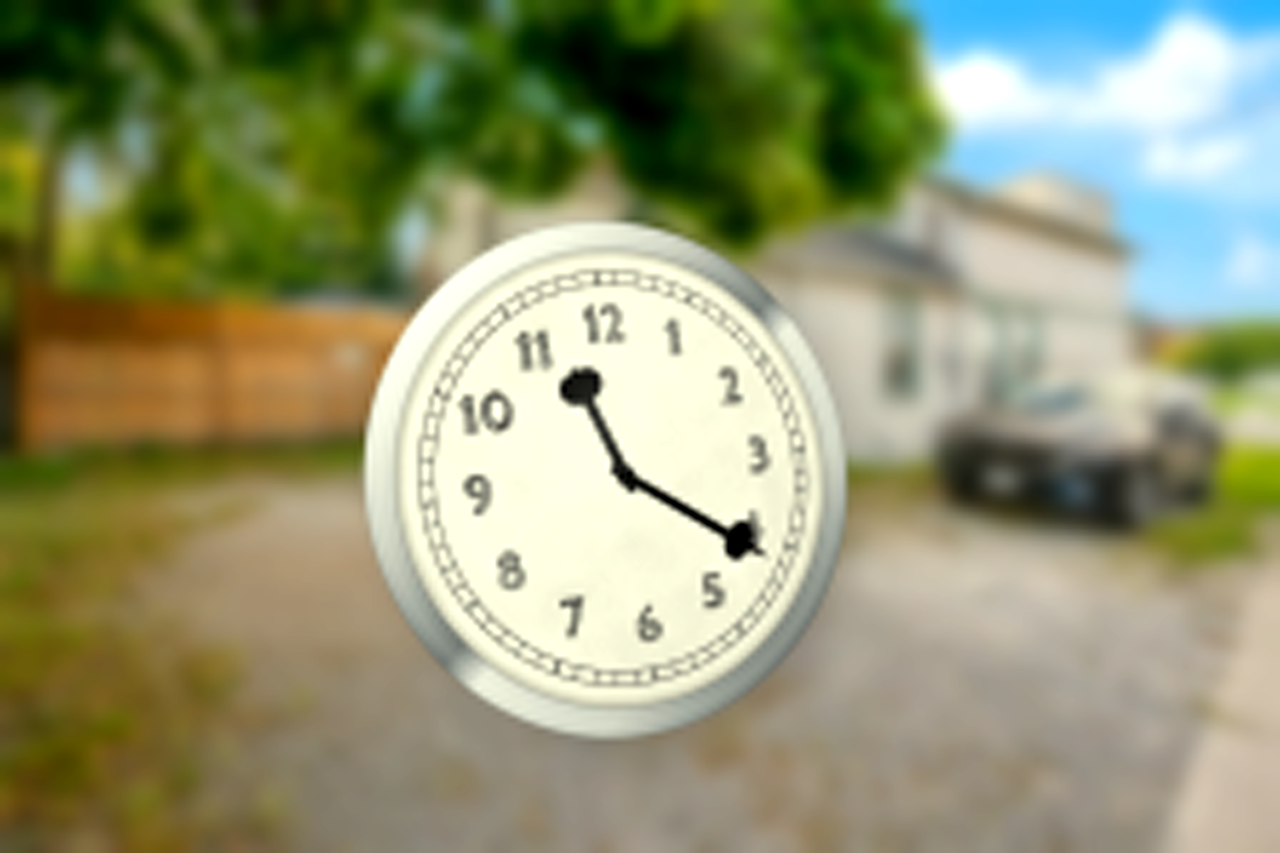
11,21
